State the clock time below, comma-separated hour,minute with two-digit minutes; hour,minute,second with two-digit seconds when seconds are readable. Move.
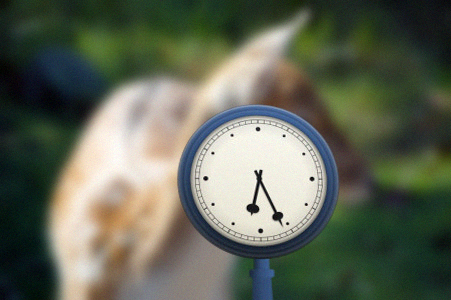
6,26
